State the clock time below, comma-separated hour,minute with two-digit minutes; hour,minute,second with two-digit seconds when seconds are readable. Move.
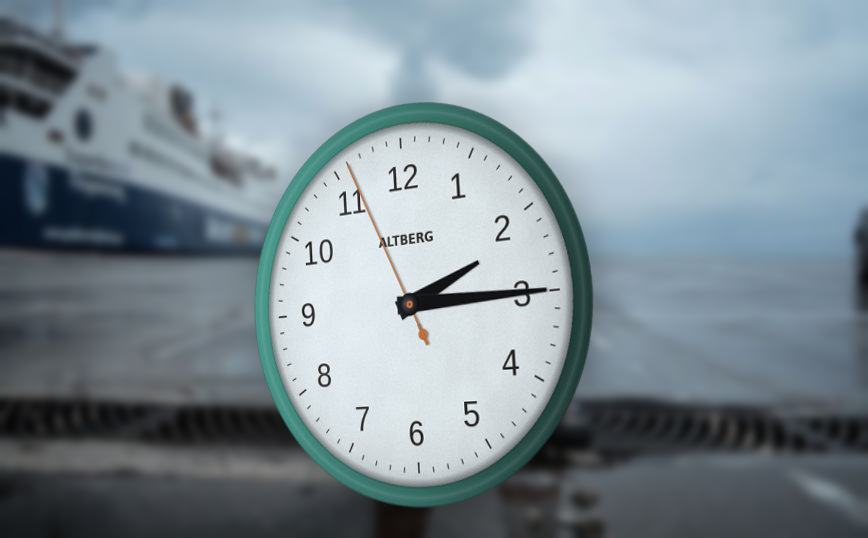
2,14,56
